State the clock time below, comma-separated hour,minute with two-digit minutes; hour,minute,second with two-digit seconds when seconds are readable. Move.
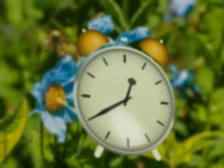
12,40
